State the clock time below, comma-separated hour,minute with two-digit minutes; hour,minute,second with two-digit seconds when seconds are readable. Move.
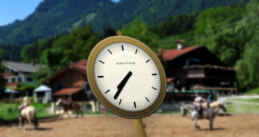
7,37
